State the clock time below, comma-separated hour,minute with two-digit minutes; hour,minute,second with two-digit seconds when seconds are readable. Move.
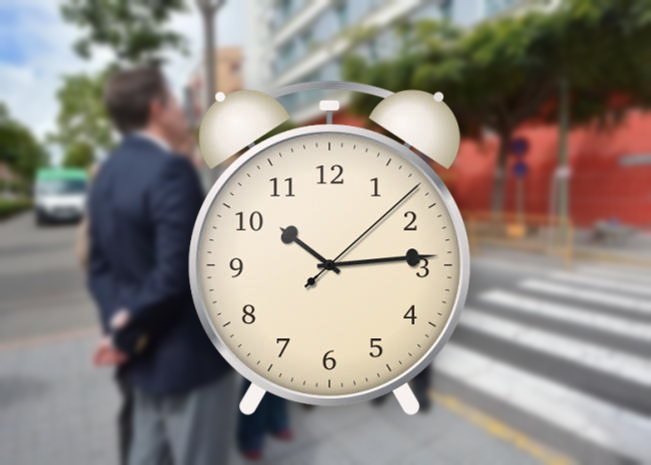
10,14,08
